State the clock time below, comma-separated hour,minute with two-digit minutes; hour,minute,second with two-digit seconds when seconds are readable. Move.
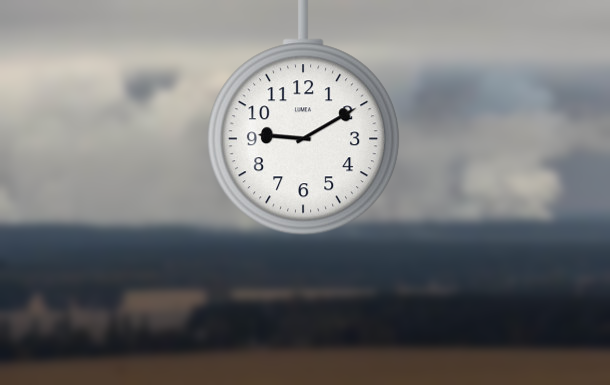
9,10
